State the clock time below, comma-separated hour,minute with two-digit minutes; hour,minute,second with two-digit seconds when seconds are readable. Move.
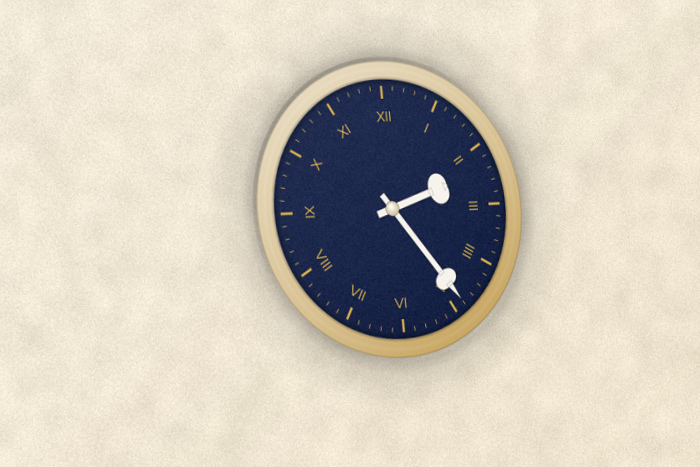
2,24
